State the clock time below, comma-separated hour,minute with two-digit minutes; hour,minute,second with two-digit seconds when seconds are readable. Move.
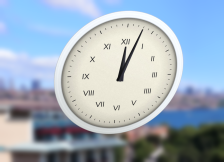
12,03
